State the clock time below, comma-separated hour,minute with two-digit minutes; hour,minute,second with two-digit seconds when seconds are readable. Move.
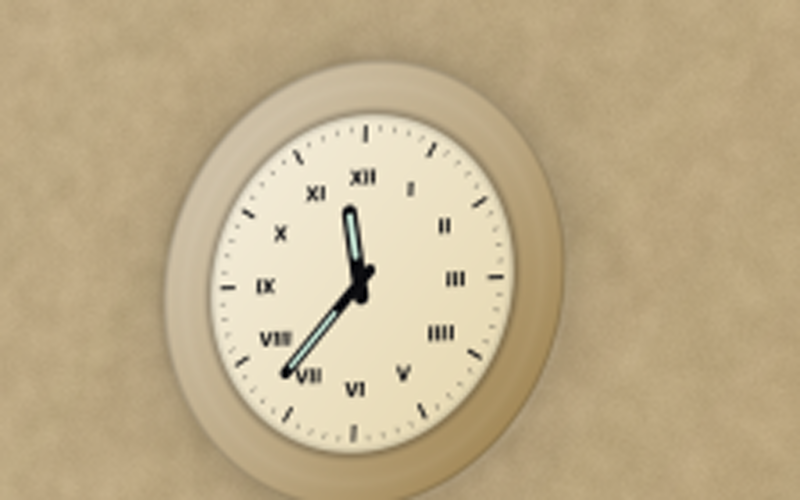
11,37
